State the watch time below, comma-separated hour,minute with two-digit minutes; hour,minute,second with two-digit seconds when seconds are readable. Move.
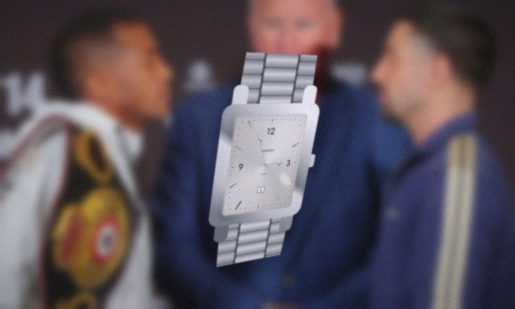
2,56
